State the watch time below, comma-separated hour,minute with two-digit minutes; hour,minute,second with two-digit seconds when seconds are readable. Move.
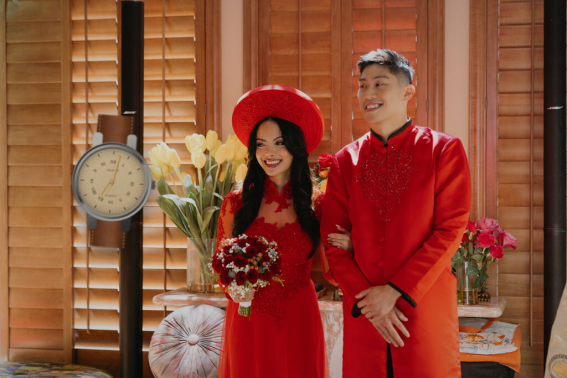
7,02
